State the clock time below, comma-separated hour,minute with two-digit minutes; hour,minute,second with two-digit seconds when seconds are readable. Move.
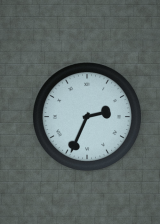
2,34
